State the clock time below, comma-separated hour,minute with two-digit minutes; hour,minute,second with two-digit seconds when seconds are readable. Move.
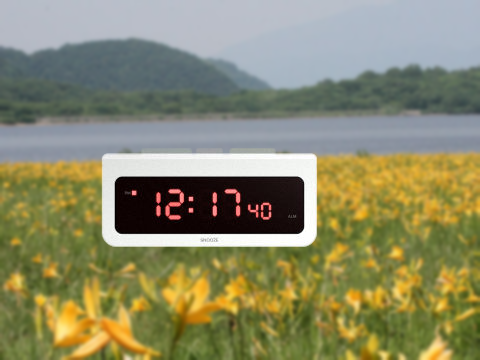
12,17,40
